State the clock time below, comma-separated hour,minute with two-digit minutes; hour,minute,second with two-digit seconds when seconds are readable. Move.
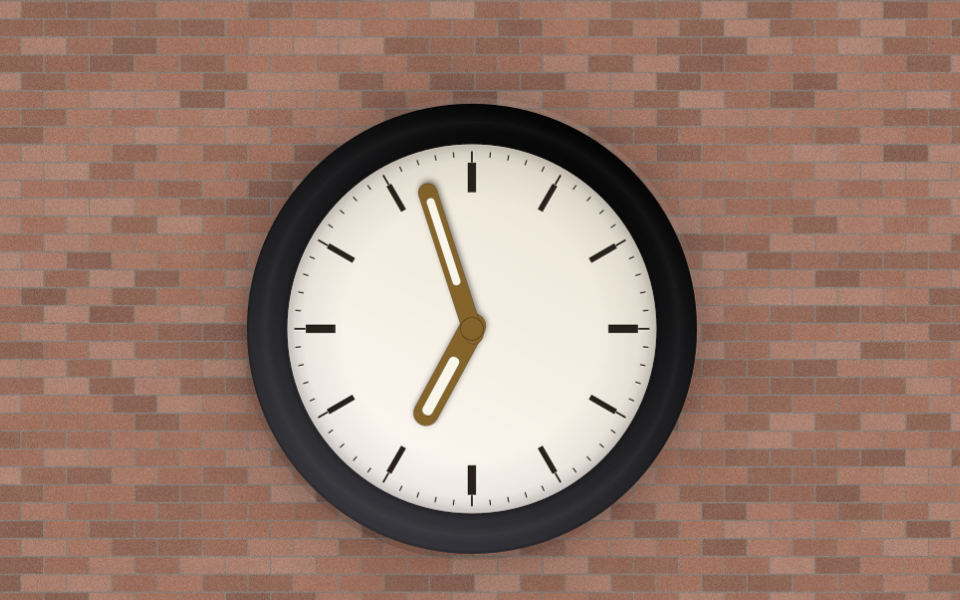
6,57
